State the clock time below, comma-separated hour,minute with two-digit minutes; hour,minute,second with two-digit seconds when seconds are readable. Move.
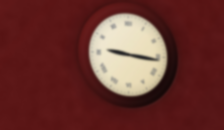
9,16
